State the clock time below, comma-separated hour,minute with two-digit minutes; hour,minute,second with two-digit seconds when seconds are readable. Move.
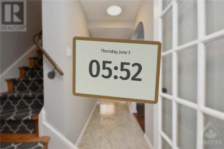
5,52
